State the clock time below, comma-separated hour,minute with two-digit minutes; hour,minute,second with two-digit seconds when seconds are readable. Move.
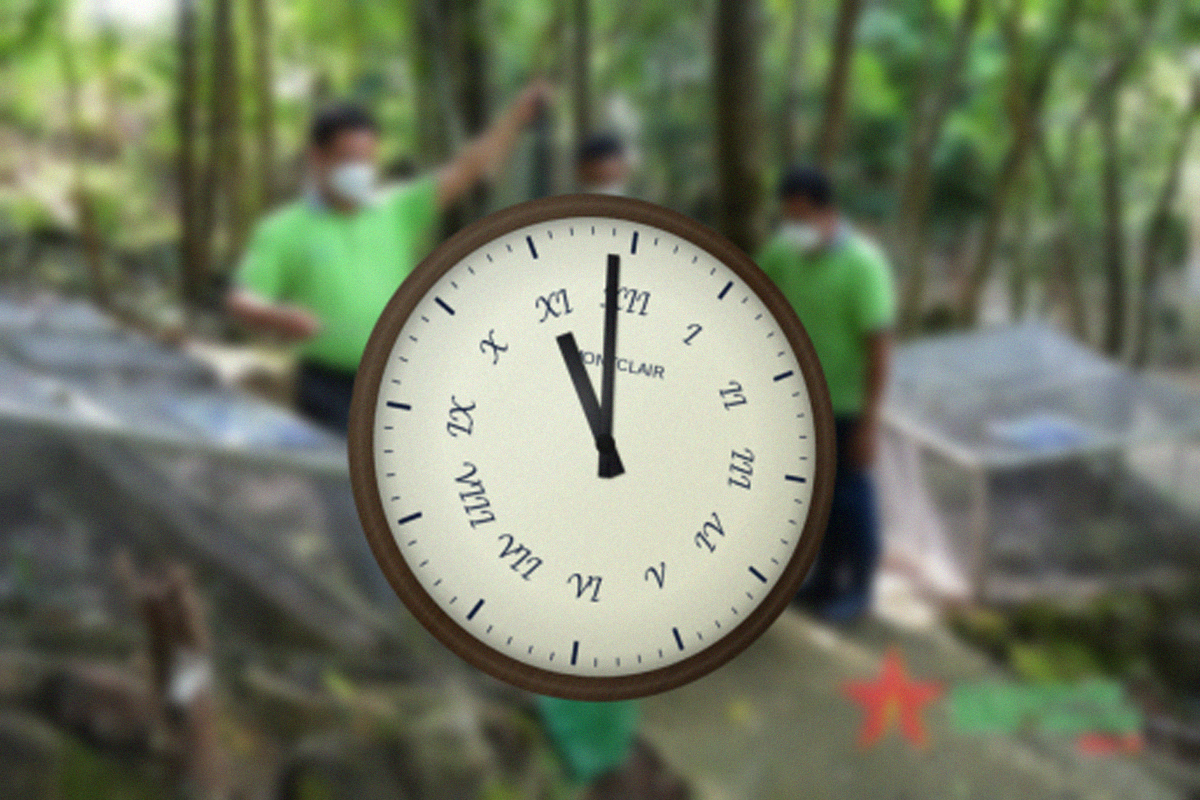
10,59
